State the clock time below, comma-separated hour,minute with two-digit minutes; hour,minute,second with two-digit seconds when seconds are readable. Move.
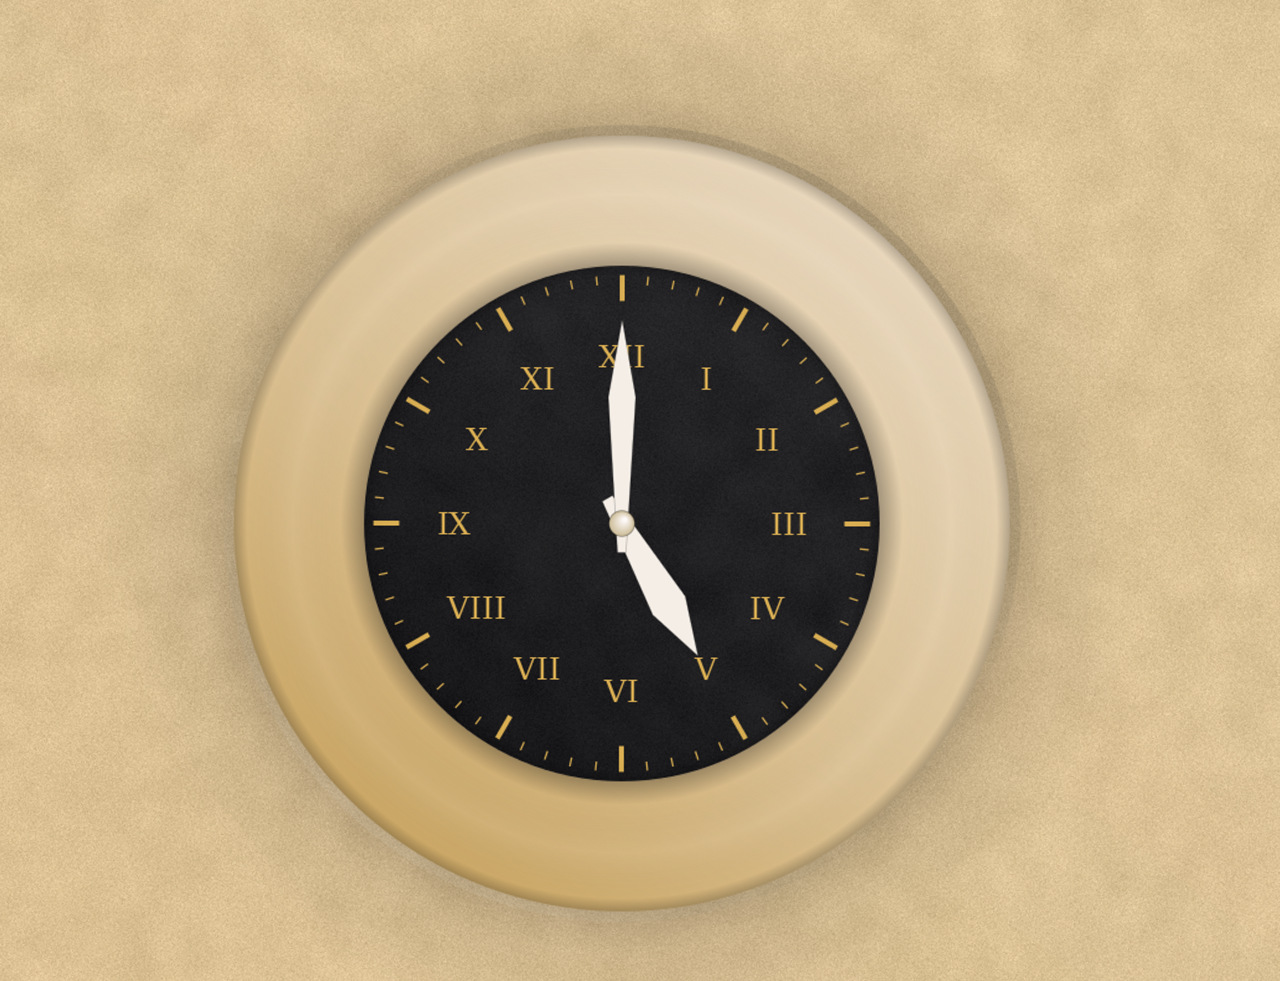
5,00
